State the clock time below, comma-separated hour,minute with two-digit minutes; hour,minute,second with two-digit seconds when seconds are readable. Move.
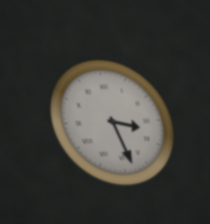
3,28
